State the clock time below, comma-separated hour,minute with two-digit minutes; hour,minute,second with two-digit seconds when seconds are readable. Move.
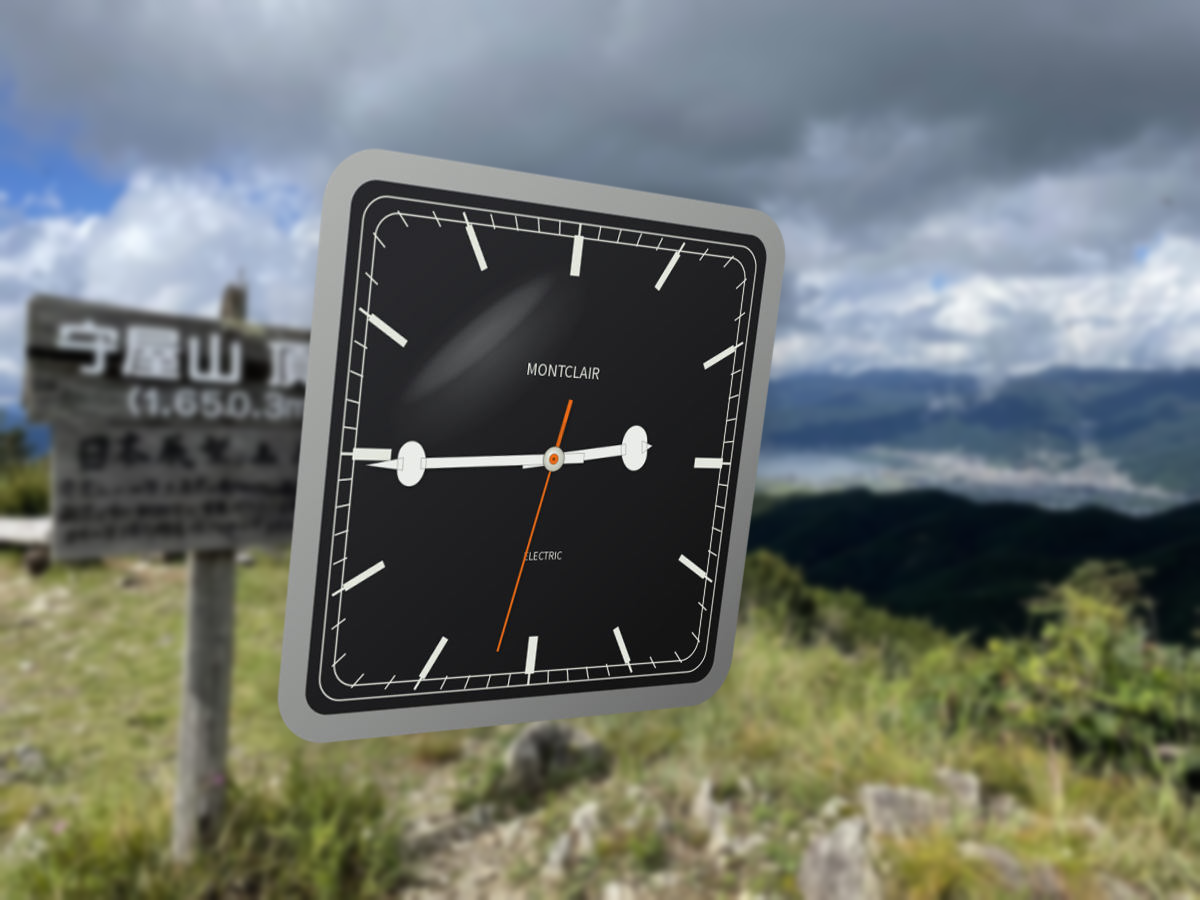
2,44,32
